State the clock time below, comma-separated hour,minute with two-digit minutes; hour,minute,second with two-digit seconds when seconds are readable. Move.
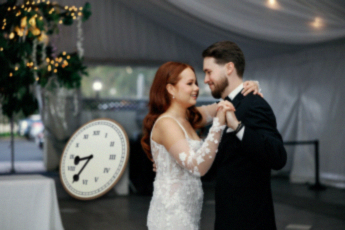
8,35
